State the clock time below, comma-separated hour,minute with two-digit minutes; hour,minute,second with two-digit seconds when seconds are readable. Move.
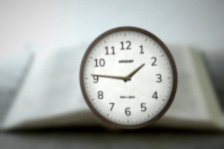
1,46
